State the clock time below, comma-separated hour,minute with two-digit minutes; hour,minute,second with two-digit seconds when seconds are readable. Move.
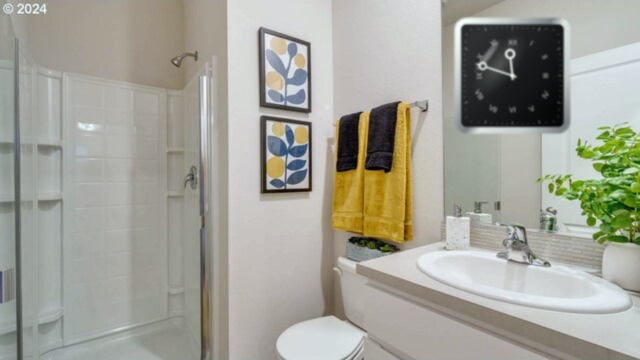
11,48
